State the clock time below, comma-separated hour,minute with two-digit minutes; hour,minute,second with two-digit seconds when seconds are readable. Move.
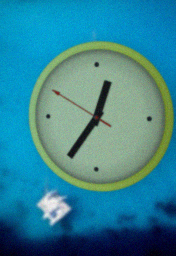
12,35,50
